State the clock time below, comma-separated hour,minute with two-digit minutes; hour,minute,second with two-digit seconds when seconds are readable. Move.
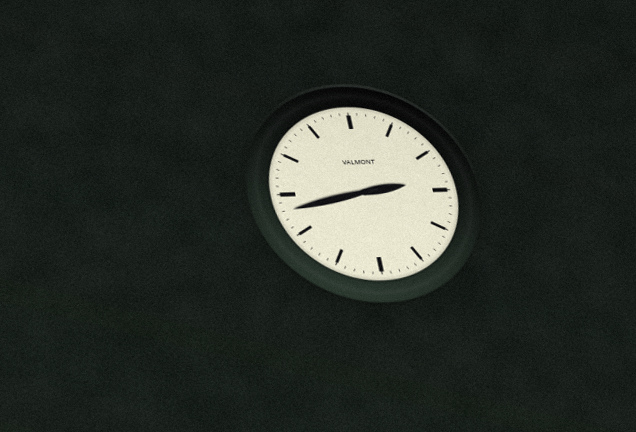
2,43
